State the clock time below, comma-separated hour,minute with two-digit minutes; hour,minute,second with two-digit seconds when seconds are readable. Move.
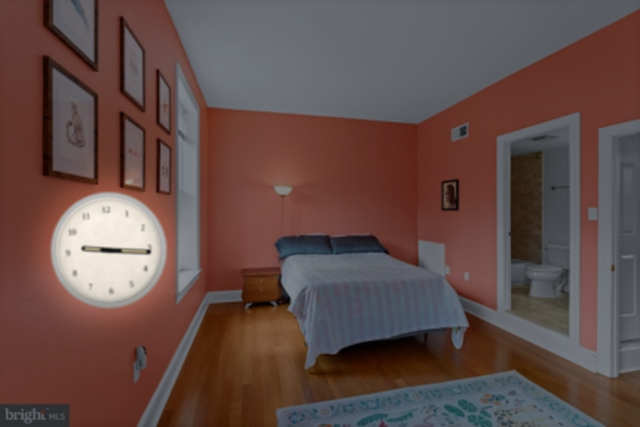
9,16
